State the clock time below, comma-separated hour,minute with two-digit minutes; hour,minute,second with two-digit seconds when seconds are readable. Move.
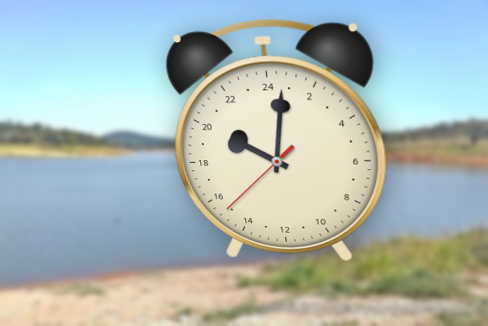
20,01,38
